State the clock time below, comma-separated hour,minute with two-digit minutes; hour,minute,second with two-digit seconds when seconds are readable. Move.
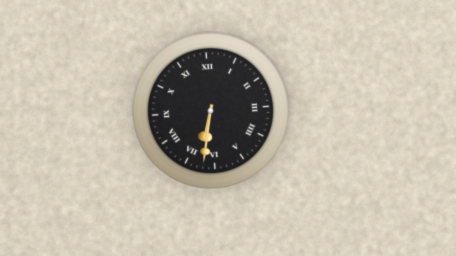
6,32
